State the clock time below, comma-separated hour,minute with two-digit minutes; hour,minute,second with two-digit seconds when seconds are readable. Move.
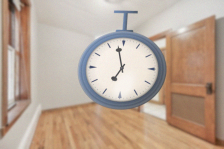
6,58
